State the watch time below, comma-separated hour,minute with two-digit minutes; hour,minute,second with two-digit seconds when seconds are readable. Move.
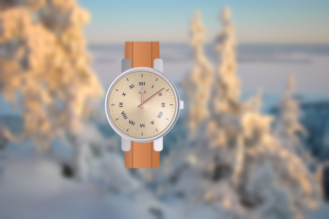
12,09
